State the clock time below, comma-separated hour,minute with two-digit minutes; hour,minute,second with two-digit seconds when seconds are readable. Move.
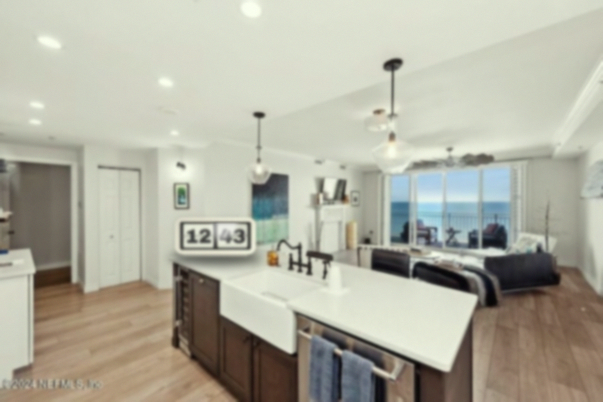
12,43
